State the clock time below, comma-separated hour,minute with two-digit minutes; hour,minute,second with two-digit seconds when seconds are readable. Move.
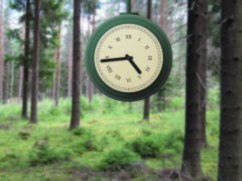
4,44
